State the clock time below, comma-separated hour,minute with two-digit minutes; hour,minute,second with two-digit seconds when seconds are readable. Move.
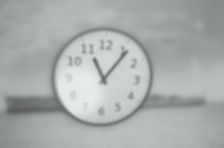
11,06
